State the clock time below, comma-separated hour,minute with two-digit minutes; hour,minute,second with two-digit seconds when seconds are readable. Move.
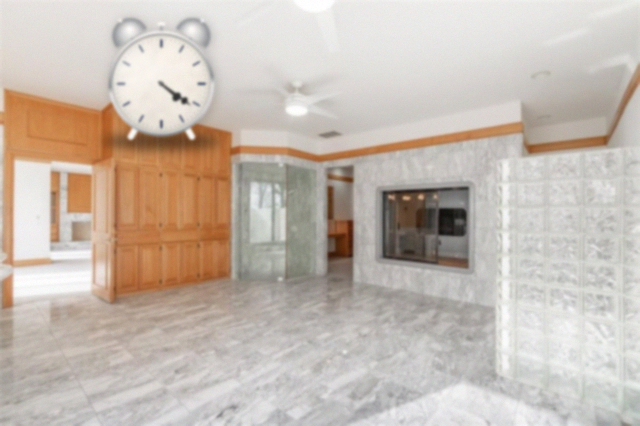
4,21
